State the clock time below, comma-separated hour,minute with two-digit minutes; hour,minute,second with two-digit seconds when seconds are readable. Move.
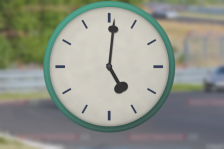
5,01
